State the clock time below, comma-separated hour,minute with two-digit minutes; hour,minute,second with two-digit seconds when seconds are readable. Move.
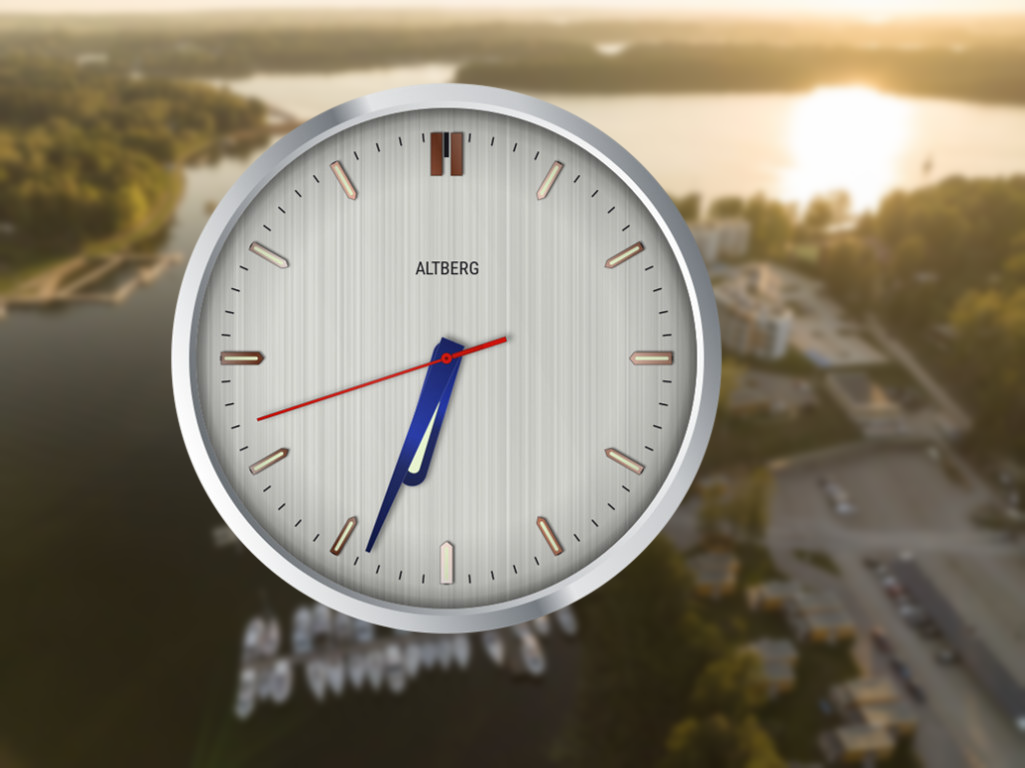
6,33,42
